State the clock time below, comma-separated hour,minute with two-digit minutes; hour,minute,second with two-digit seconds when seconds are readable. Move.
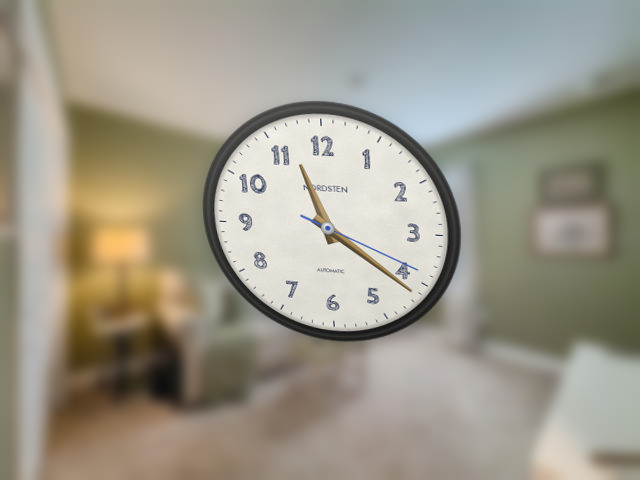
11,21,19
